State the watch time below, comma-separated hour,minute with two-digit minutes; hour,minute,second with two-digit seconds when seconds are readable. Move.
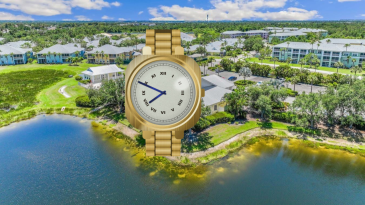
7,49
